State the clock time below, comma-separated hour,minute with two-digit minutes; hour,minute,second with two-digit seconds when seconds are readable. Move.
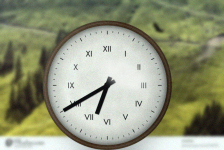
6,40
